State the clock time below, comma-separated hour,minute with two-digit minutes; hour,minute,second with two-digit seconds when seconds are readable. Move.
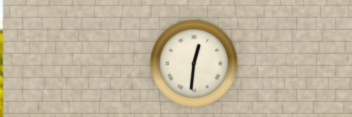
12,31
